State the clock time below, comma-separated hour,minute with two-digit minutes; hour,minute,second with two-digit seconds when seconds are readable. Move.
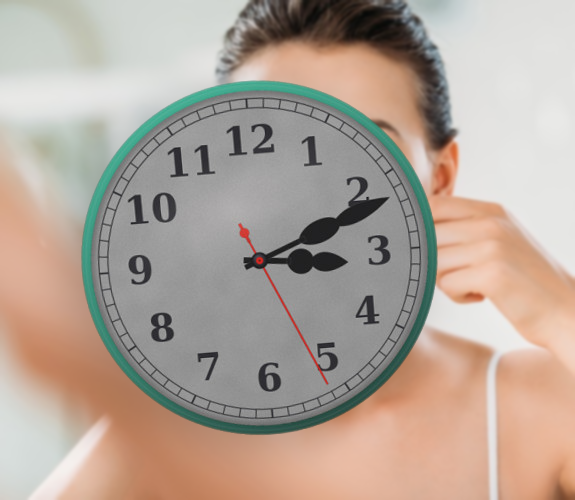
3,11,26
